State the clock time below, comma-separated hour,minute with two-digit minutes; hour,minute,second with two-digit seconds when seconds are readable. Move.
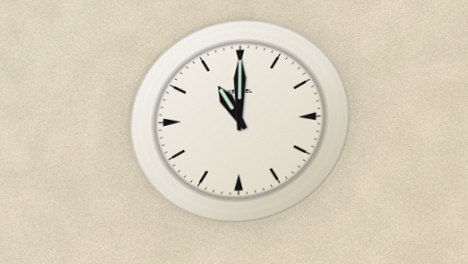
11,00
